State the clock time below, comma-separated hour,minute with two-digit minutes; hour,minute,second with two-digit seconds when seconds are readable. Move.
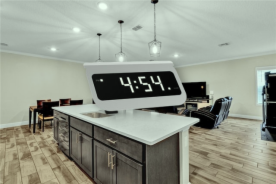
4,54
